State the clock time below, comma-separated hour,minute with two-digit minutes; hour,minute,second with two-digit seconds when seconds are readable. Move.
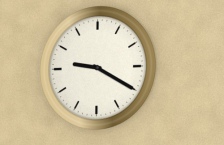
9,20
